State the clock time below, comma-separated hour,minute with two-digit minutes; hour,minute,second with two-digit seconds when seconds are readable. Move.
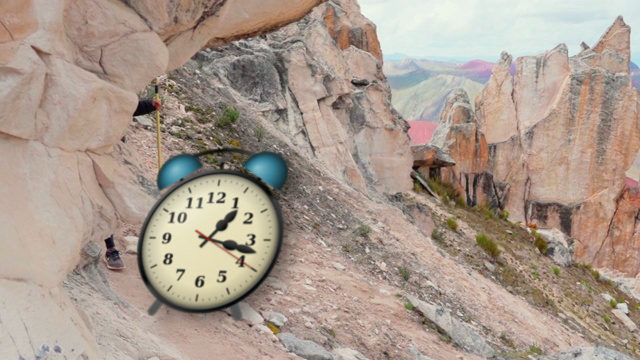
1,17,20
